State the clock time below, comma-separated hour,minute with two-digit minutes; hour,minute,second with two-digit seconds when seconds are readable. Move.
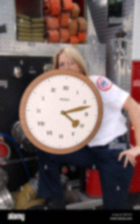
4,12
